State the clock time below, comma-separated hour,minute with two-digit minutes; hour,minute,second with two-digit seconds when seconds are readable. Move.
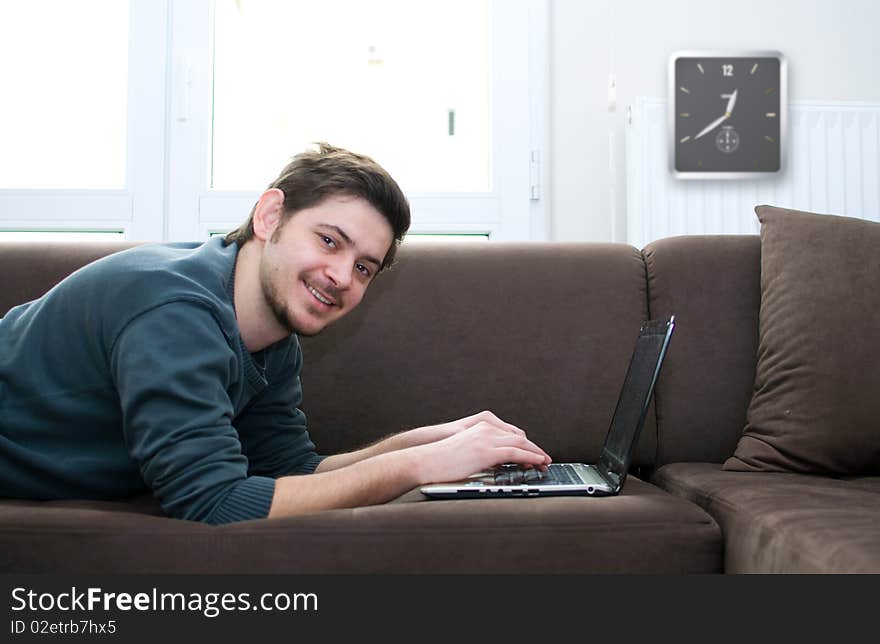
12,39
